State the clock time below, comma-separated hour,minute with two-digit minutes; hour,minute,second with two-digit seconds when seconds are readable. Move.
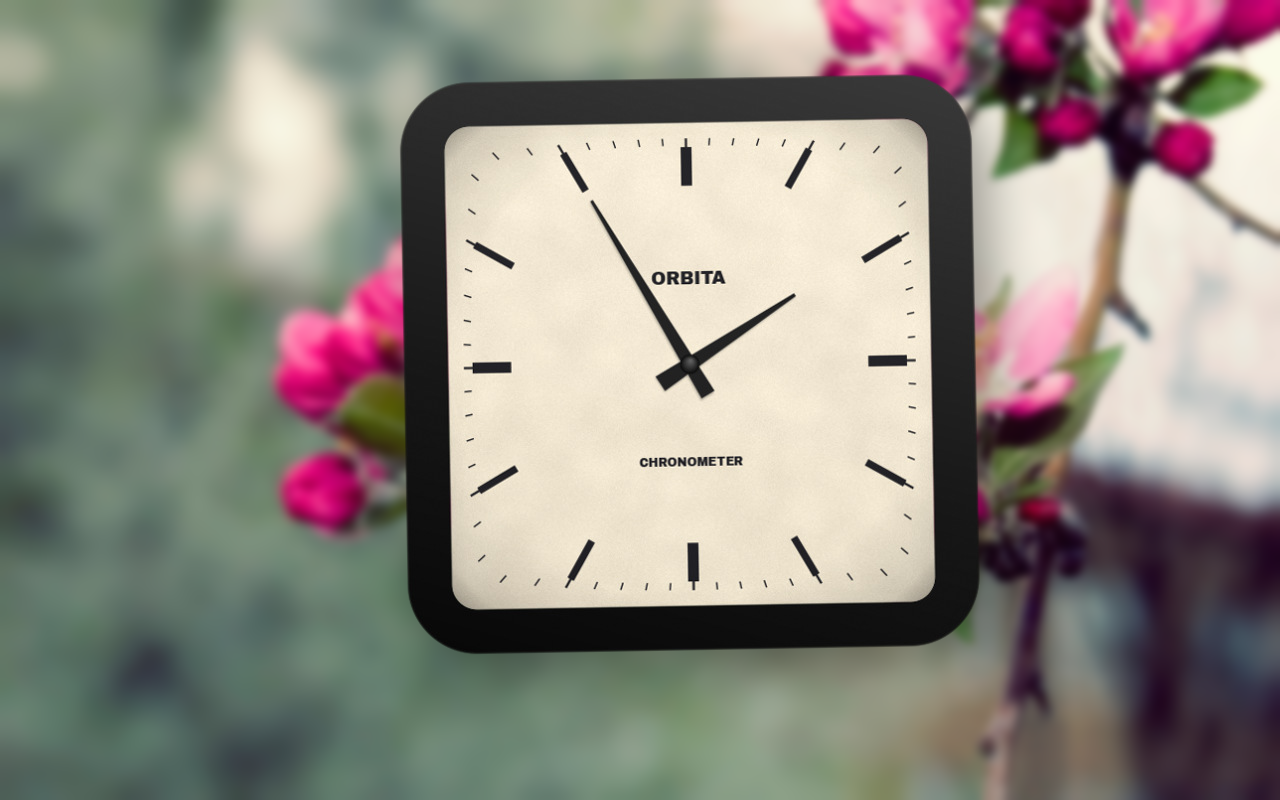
1,55
